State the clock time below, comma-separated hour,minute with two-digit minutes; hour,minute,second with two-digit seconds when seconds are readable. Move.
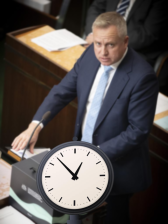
12,53
